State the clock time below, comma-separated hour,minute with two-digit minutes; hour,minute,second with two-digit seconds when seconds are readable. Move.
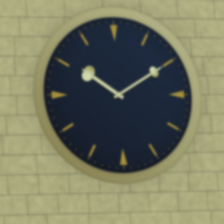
10,10
